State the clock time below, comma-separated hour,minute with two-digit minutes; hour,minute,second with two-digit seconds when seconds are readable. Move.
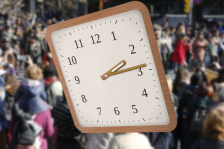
2,14
